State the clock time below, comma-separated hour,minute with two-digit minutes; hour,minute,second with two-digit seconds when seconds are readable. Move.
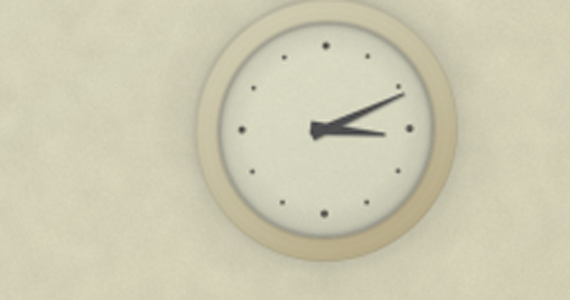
3,11
